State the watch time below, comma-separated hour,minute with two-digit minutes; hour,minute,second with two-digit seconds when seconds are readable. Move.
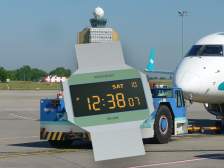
12,38,07
